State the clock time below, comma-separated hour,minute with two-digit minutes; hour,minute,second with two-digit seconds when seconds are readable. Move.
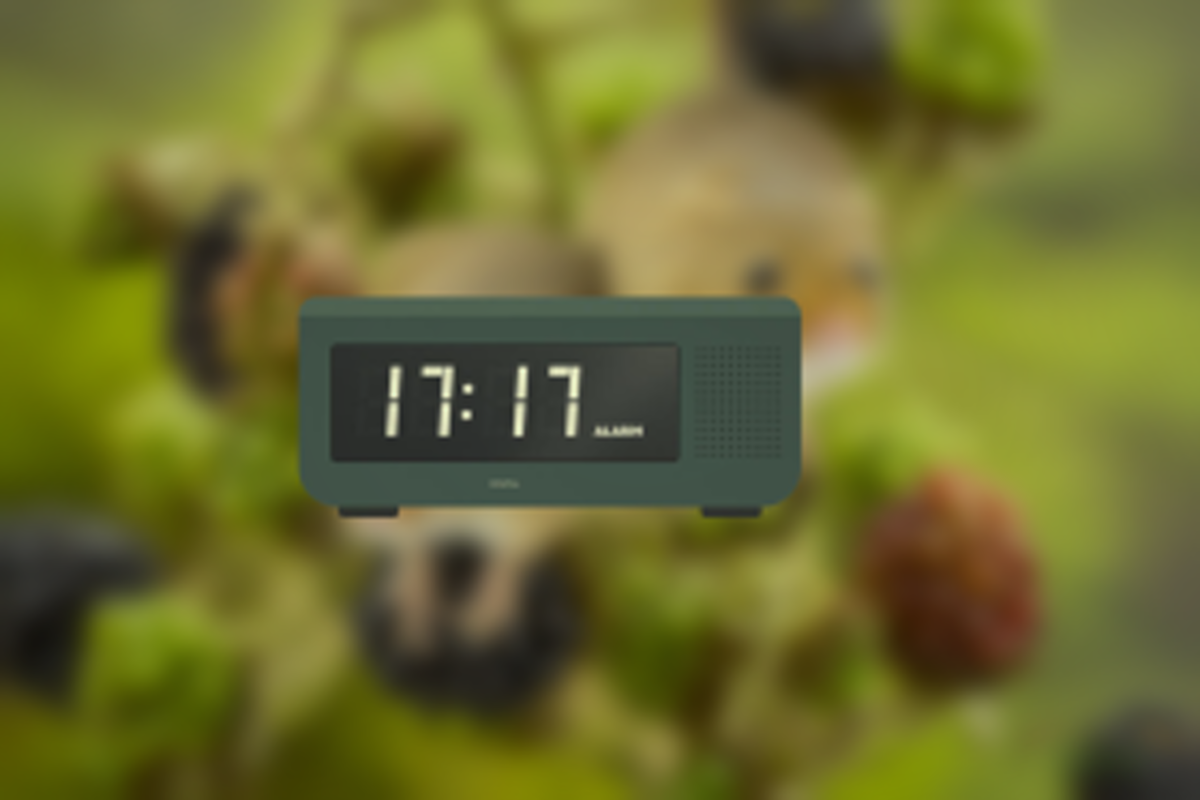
17,17
